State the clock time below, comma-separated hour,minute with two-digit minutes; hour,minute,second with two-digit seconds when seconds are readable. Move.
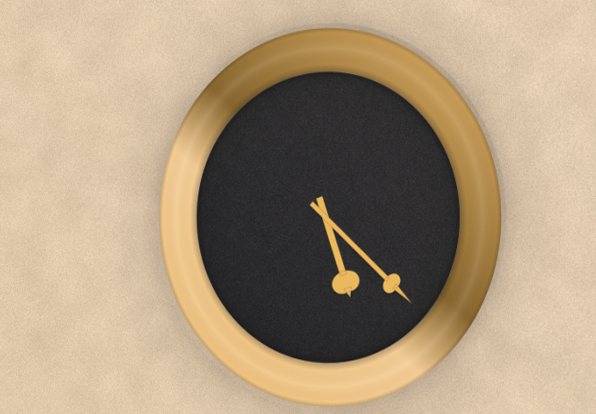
5,22
